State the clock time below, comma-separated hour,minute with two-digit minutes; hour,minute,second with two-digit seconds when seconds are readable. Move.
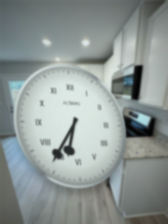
6,36
